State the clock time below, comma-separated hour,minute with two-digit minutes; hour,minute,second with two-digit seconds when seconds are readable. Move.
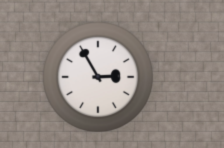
2,55
